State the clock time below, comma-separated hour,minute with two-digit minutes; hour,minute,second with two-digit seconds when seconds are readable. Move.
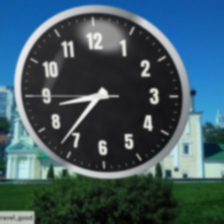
8,36,45
